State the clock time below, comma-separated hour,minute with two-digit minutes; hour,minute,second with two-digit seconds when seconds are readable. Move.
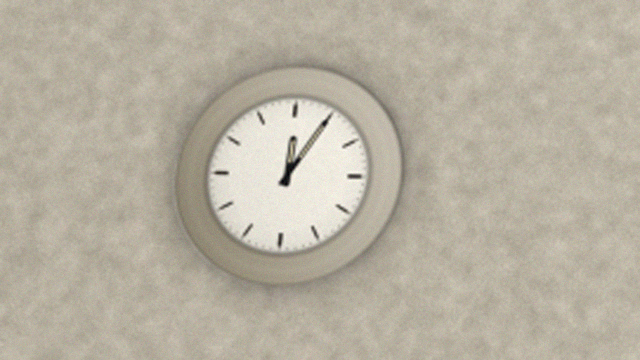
12,05
